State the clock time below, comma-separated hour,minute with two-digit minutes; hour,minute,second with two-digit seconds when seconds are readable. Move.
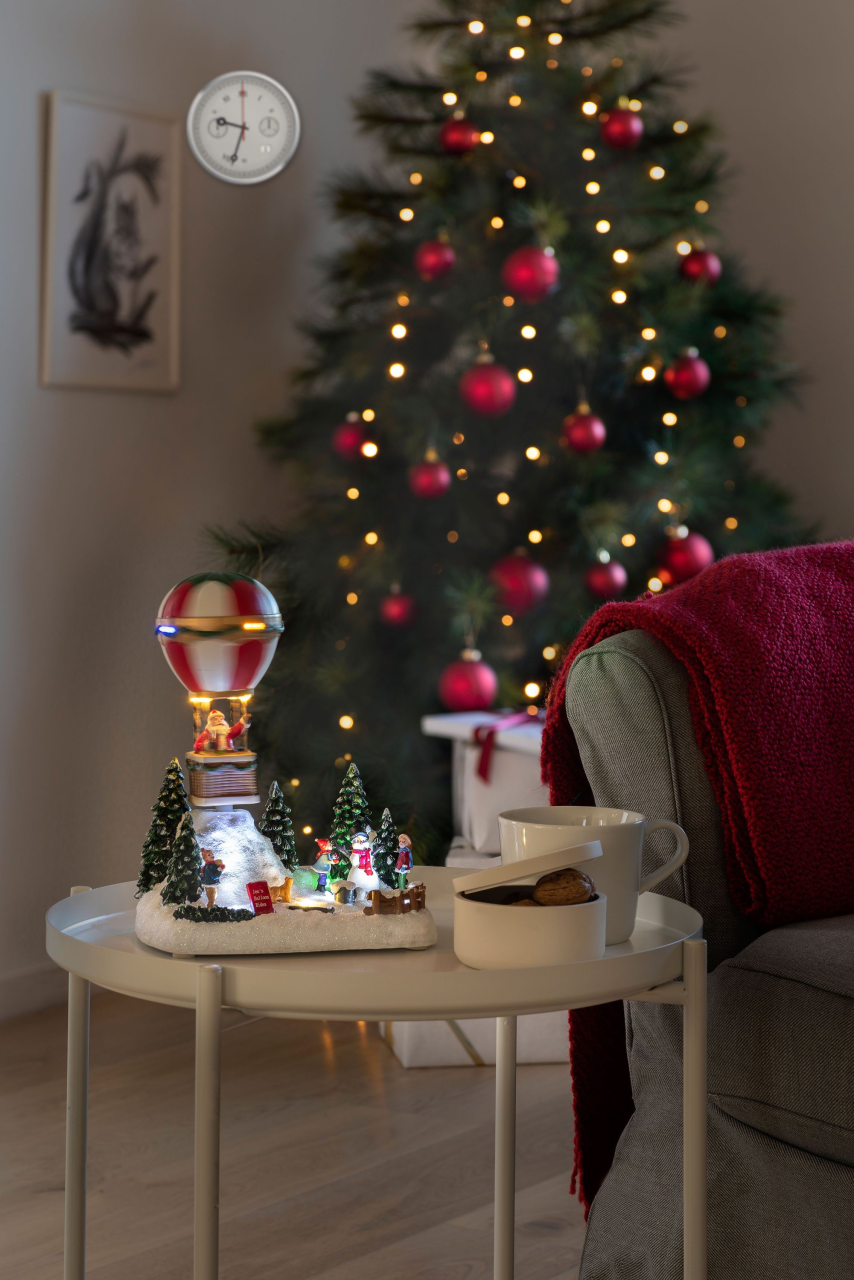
9,33
